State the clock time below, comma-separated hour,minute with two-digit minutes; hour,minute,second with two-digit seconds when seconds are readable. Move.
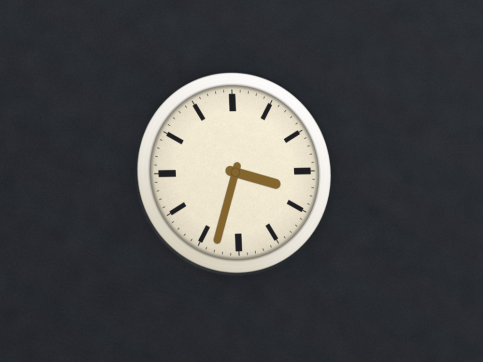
3,33
